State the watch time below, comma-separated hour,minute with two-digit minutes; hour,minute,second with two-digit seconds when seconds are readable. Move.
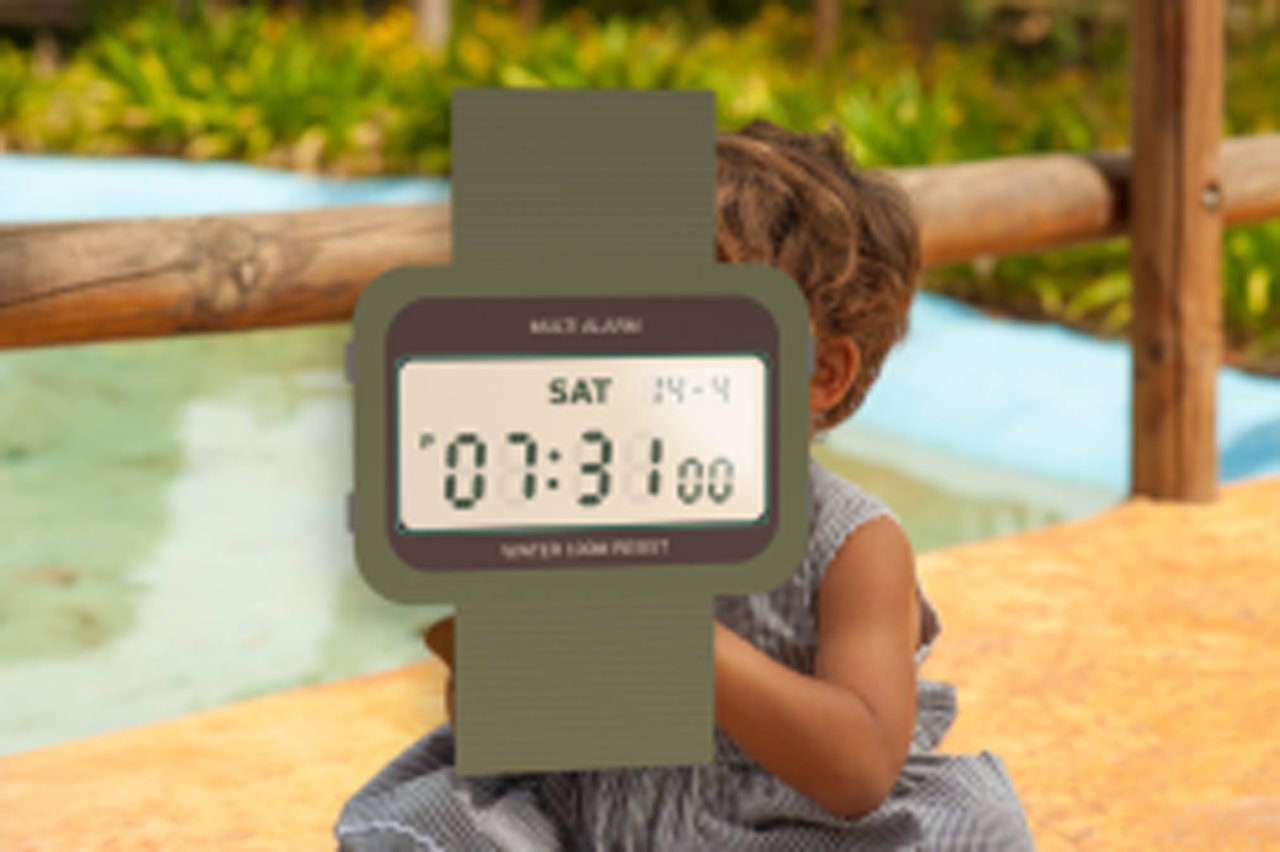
7,31,00
